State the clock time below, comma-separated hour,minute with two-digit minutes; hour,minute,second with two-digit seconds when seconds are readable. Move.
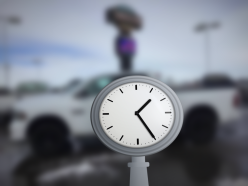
1,25
